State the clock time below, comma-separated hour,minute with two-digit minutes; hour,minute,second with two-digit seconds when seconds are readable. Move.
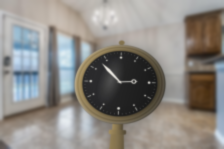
2,53
